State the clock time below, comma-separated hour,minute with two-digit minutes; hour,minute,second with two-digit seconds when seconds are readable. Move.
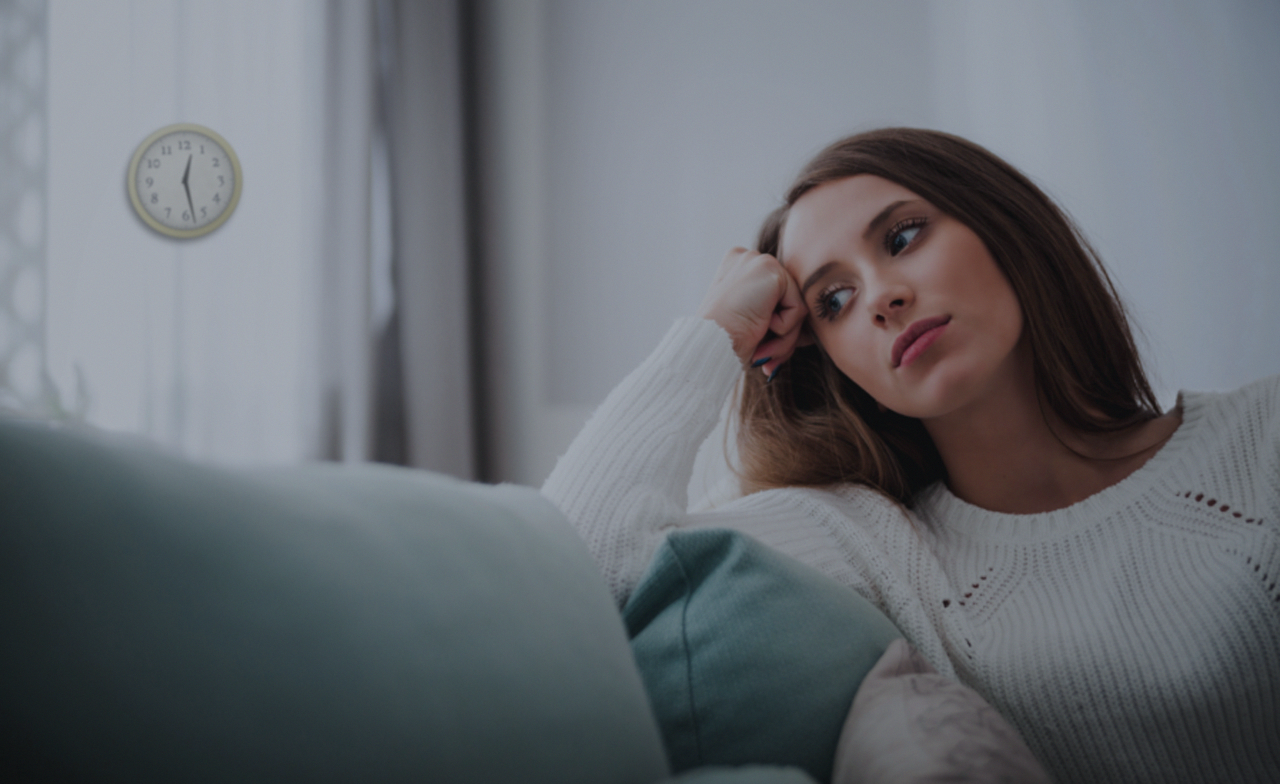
12,28
